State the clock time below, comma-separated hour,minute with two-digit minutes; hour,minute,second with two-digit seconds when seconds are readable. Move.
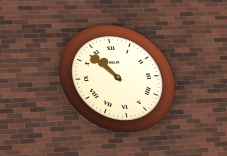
10,53
